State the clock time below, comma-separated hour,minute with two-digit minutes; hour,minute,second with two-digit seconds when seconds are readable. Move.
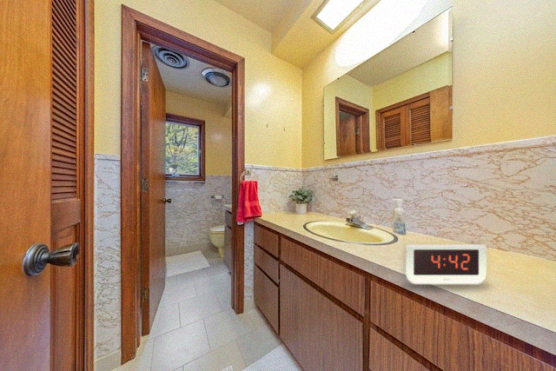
4,42
